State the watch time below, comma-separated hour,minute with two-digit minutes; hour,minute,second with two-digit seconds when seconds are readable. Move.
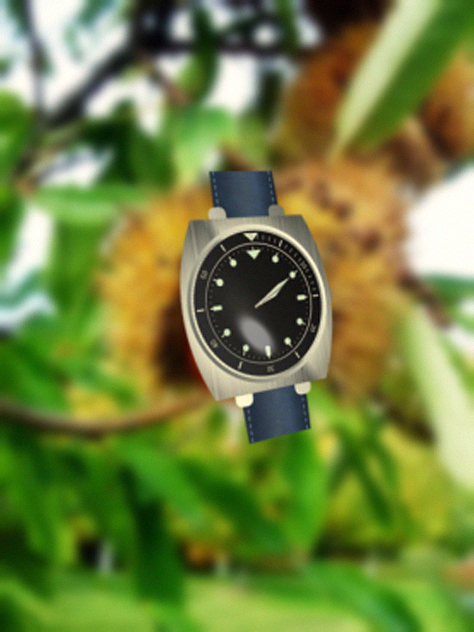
2,10
